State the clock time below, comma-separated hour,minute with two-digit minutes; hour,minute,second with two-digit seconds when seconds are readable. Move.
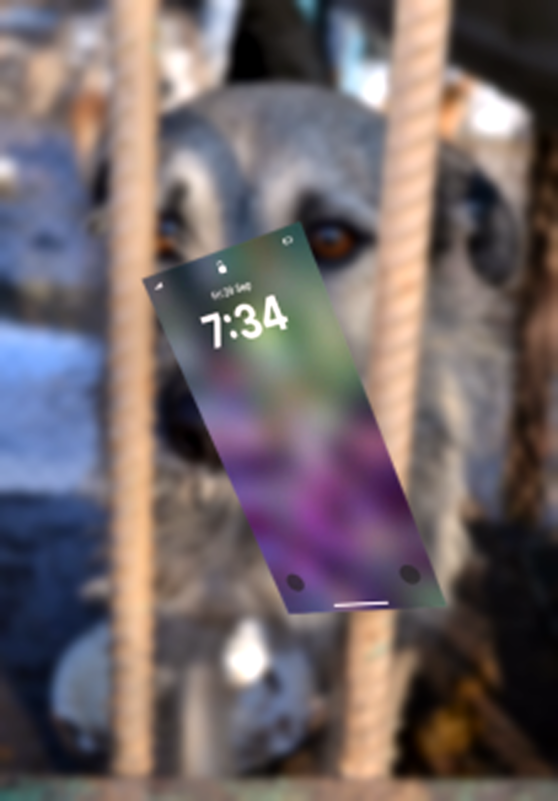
7,34
